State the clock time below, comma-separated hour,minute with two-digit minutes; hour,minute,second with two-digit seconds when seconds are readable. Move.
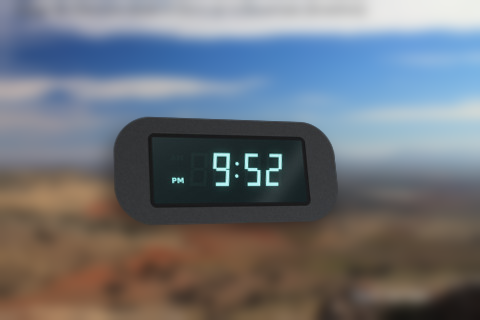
9,52
